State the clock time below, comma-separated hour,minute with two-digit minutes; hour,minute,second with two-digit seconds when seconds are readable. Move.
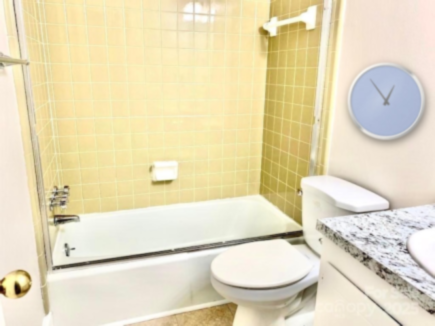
12,54
